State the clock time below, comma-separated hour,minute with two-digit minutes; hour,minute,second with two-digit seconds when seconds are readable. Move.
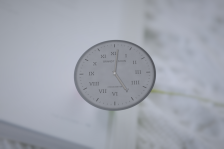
5,01
